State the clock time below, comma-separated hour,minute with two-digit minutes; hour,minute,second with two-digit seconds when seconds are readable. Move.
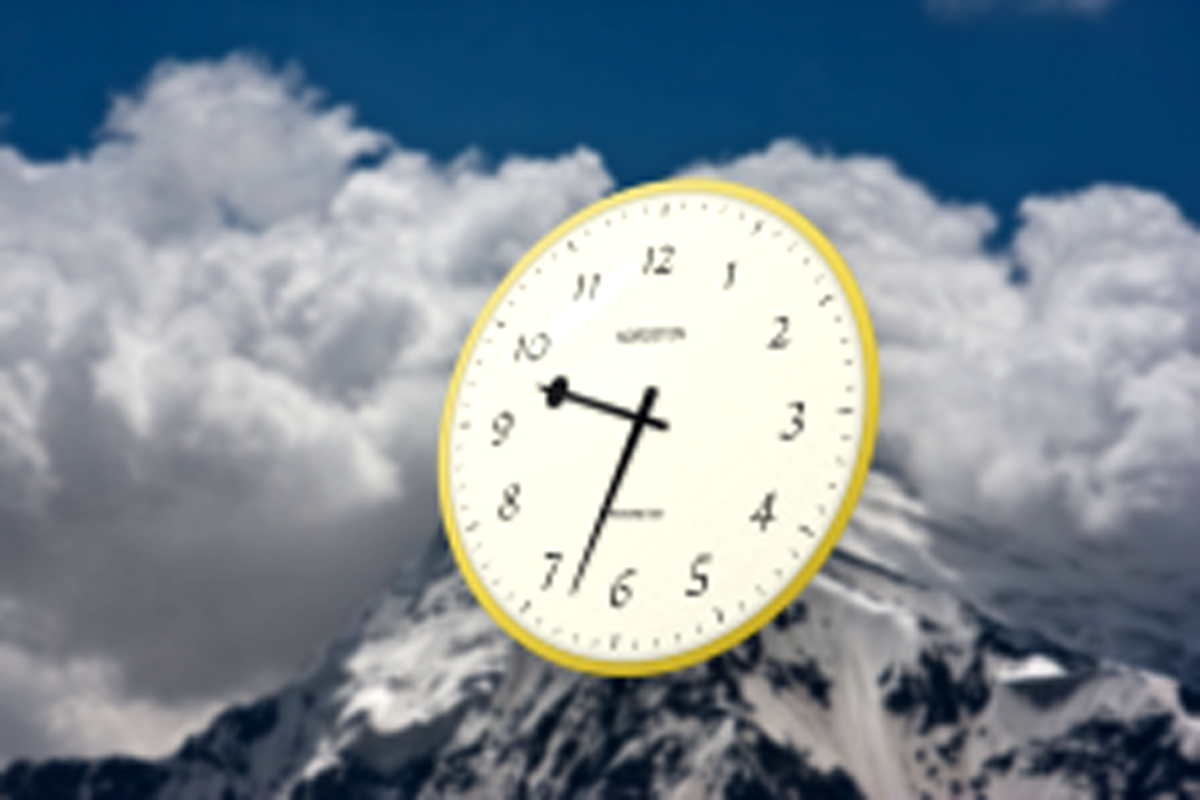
9,33
